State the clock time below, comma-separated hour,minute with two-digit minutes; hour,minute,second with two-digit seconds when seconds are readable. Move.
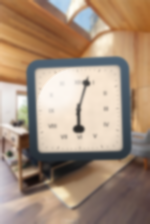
6,03
